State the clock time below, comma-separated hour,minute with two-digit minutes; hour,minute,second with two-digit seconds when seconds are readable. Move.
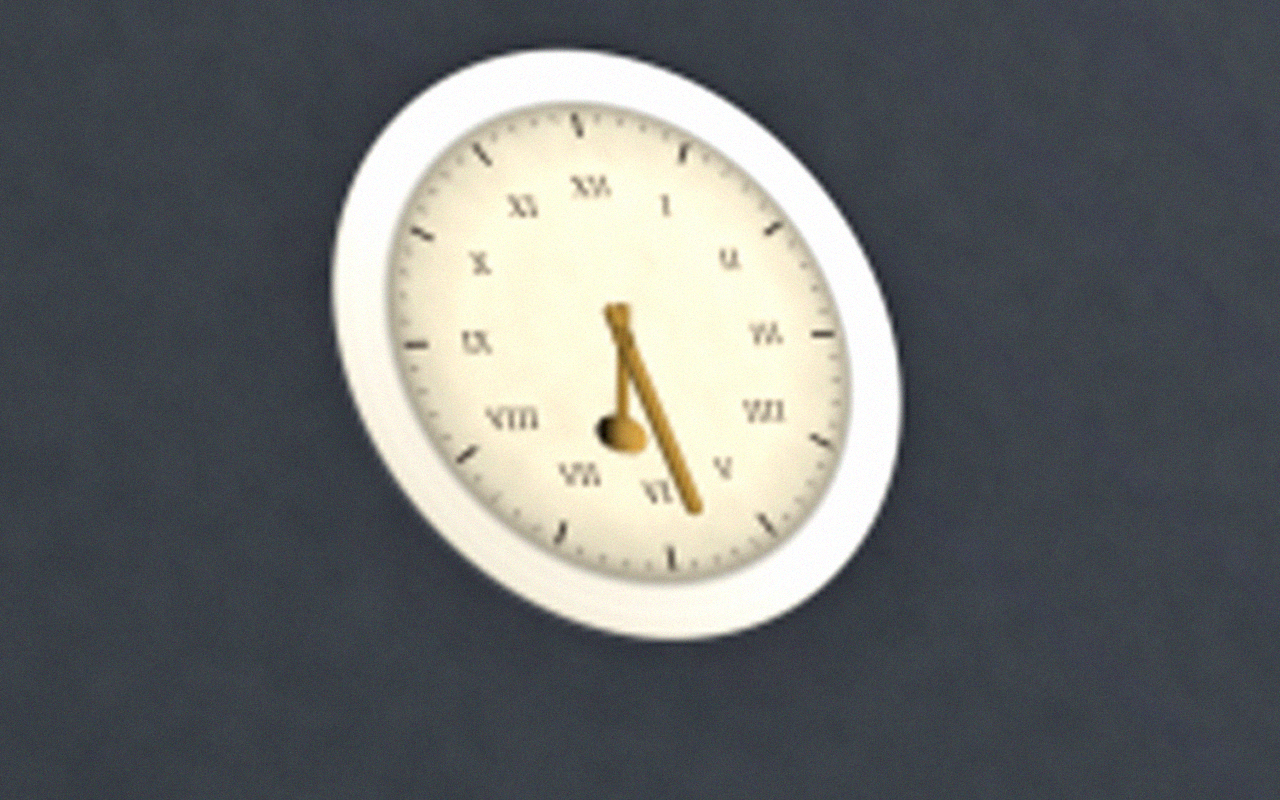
6,28
